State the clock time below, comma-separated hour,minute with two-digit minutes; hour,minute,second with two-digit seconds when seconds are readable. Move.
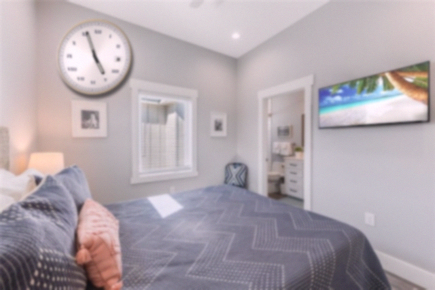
4,56
